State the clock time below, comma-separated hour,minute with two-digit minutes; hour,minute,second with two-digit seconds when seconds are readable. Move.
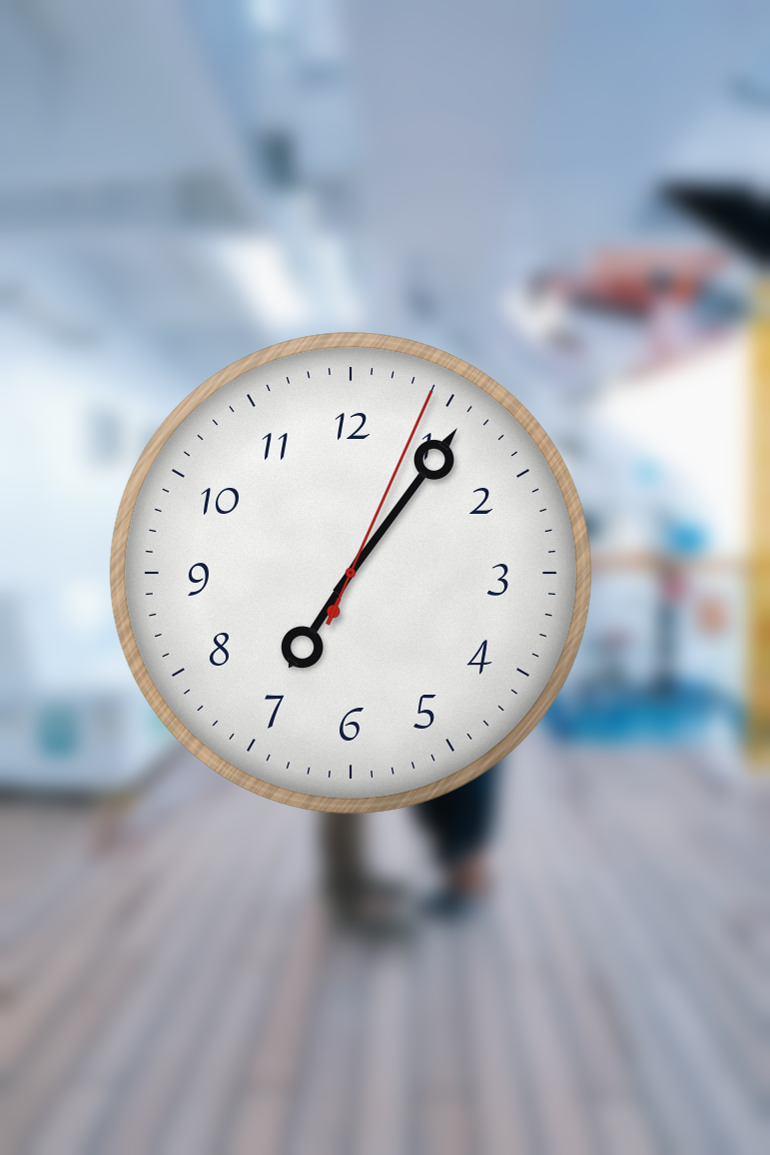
7,06,04
